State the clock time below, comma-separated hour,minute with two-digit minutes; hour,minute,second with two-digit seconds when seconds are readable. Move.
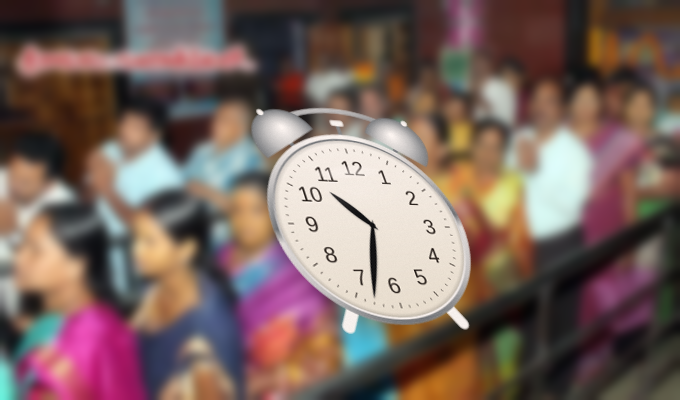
10,33
